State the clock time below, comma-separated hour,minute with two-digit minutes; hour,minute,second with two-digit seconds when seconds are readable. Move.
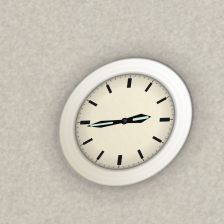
2,44
